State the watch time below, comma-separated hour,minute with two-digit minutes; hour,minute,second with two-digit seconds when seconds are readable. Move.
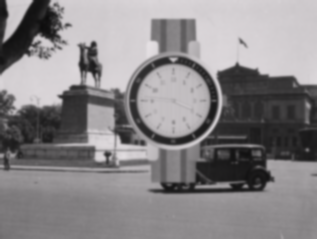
3,46
